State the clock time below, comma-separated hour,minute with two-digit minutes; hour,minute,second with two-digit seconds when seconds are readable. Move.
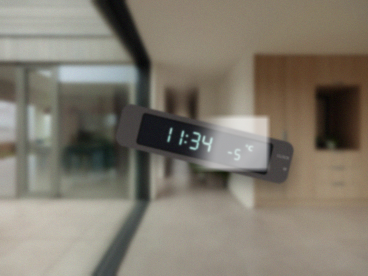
11,34
